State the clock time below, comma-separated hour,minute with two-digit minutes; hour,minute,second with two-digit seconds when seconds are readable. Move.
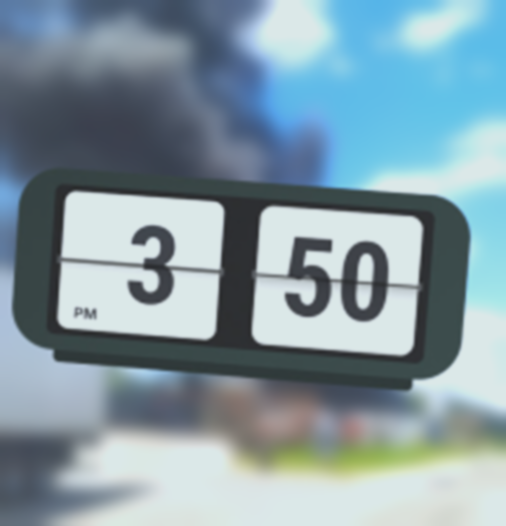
3,50
